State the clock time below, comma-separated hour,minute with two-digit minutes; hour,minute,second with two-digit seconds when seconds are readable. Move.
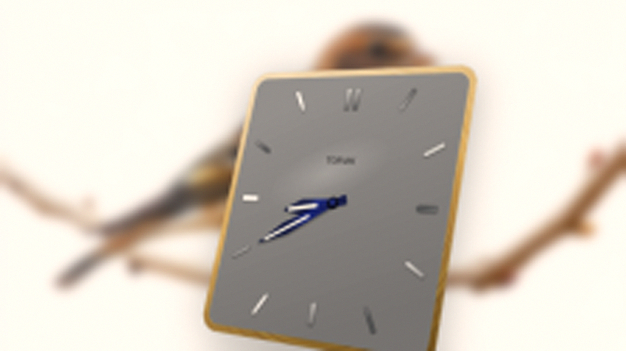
8,40
